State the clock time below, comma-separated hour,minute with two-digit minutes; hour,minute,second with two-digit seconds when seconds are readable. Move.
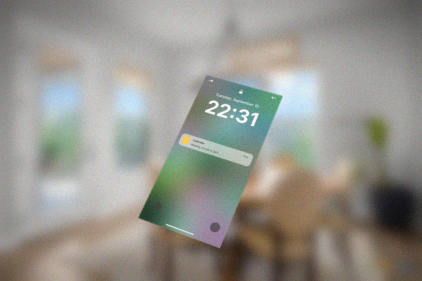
22,31
